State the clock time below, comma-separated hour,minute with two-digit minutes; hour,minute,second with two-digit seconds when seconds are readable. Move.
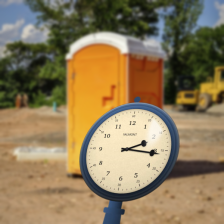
2,16
